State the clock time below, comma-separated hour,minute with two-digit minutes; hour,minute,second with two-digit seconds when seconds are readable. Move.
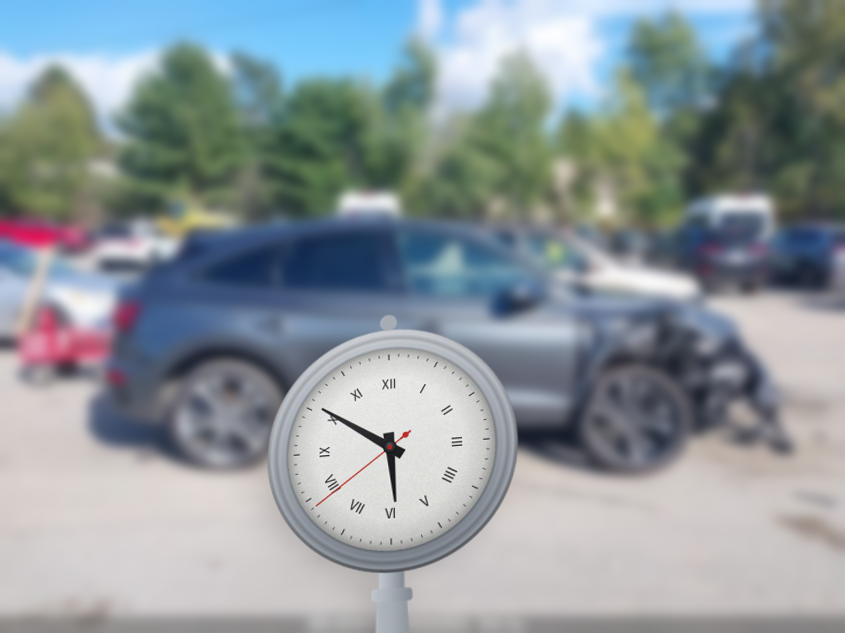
5,50,39
